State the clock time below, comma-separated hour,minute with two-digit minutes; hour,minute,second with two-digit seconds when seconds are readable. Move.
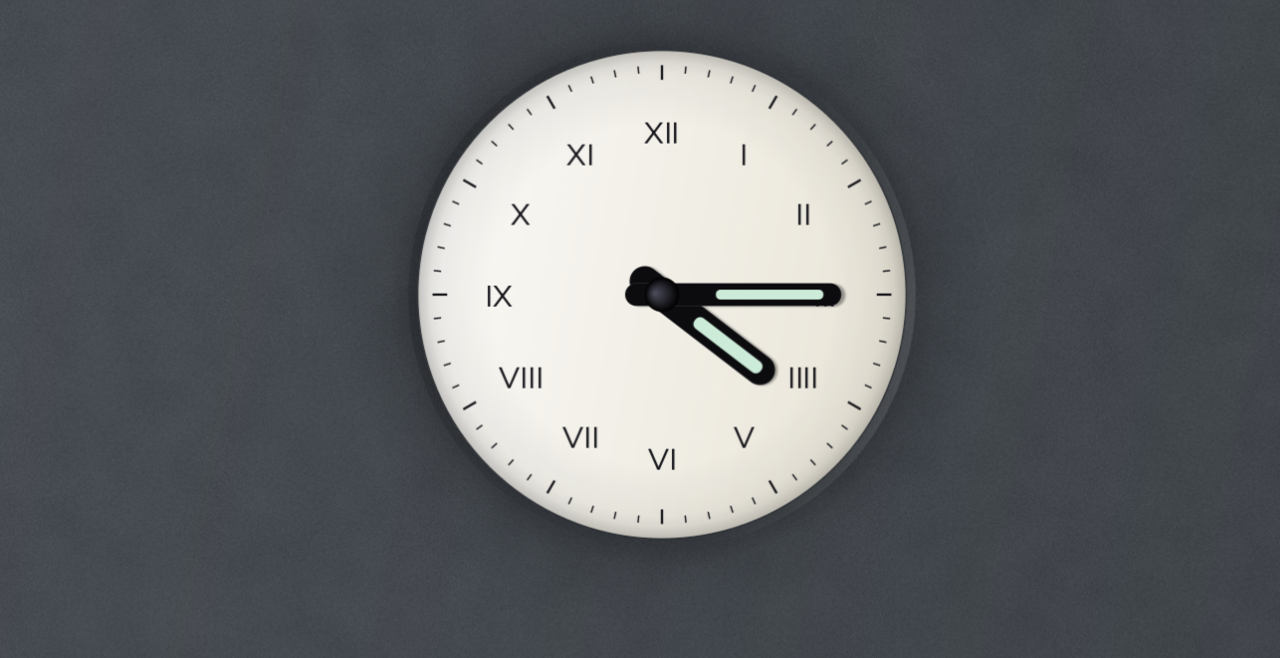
4,15
